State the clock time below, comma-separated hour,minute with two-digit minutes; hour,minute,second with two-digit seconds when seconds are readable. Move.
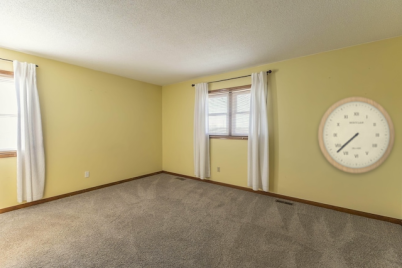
7,38
